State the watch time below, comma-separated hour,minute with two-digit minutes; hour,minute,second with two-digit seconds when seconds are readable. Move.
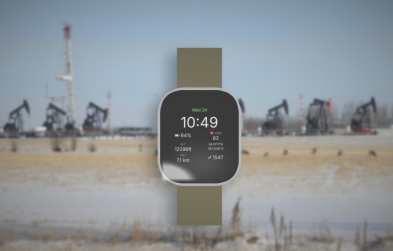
10,49
